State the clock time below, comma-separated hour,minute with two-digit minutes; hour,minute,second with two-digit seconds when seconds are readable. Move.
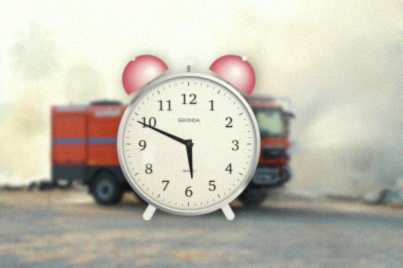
5,49
